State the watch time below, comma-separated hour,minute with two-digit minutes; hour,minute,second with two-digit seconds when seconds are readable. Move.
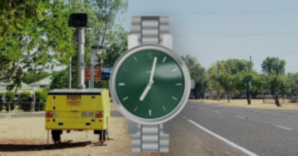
7,02
